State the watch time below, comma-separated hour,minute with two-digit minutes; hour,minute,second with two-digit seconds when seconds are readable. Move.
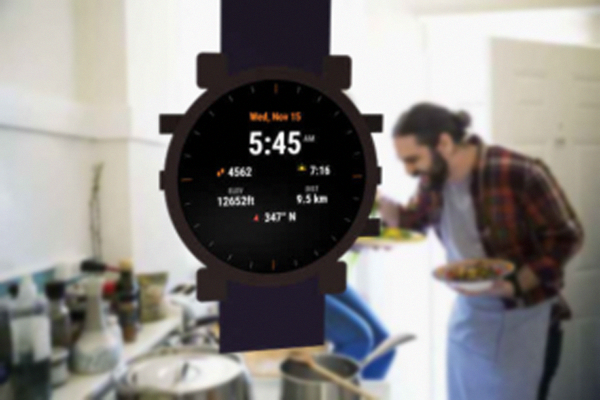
5,45
